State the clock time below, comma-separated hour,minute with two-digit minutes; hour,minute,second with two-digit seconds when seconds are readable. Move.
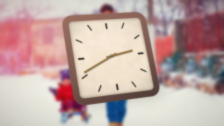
2,41
